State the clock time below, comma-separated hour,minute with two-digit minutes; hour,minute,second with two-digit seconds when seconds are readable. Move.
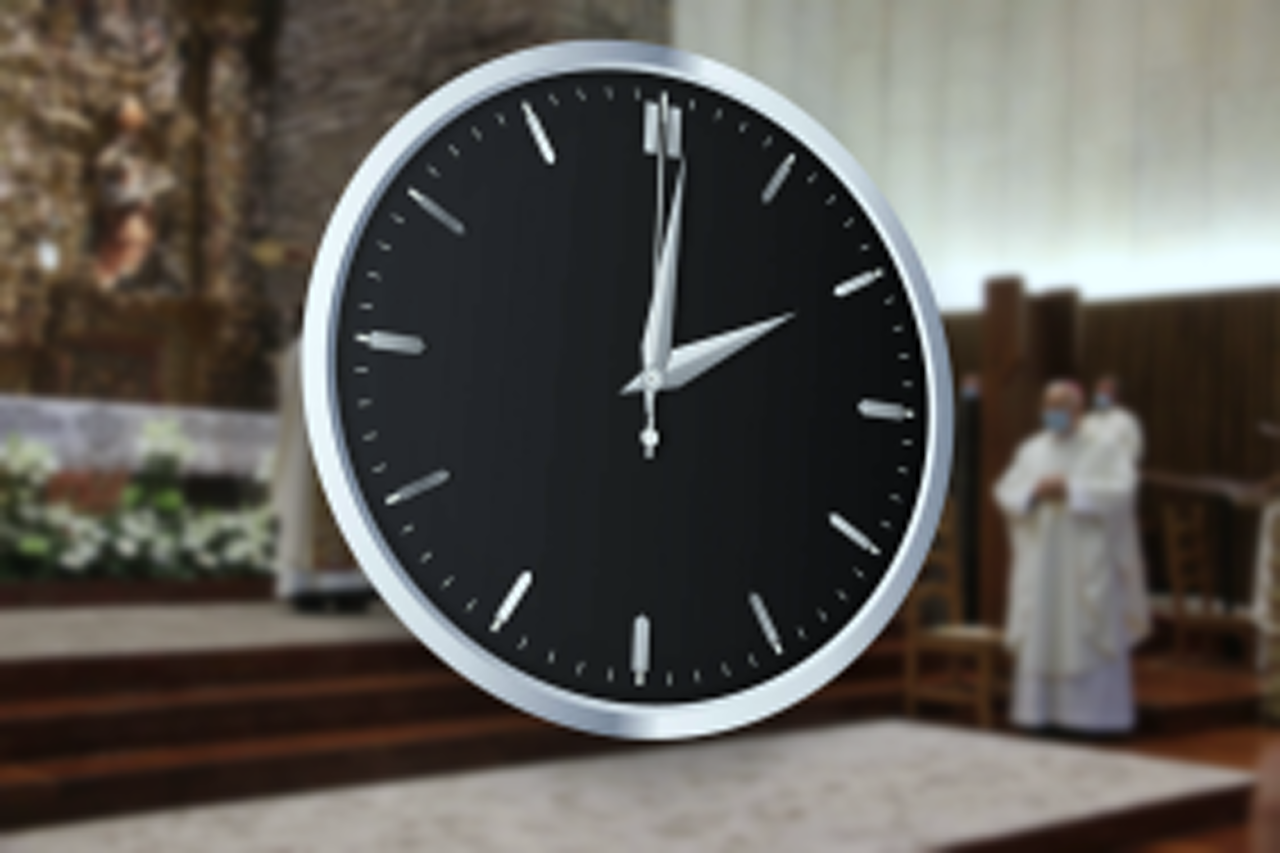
2,01,00
